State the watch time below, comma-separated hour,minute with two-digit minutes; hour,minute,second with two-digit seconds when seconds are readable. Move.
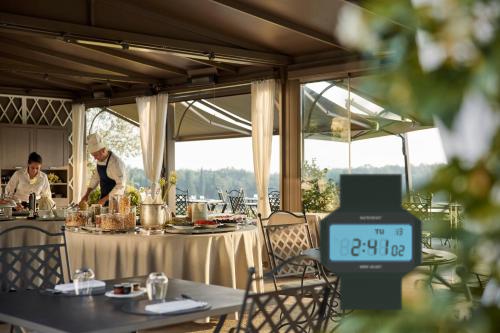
2,41,02
